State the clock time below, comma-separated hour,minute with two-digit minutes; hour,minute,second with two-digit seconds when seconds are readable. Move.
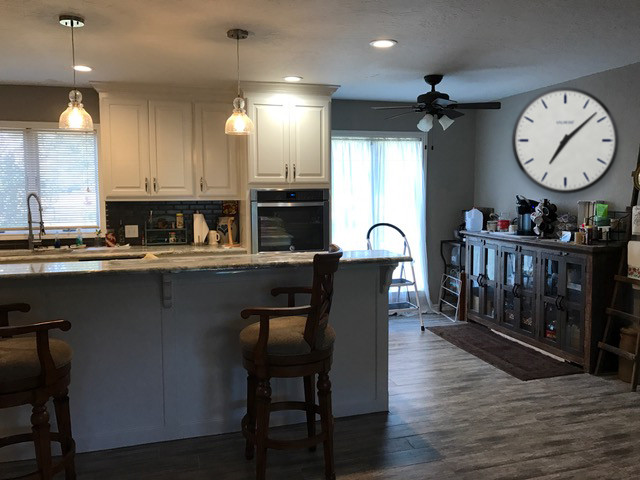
7,08
